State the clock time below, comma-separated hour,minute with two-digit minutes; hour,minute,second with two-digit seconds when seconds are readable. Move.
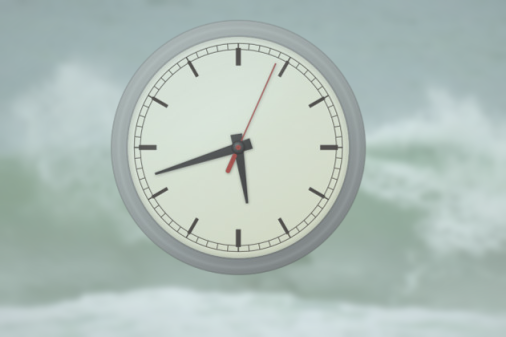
5,42,04
